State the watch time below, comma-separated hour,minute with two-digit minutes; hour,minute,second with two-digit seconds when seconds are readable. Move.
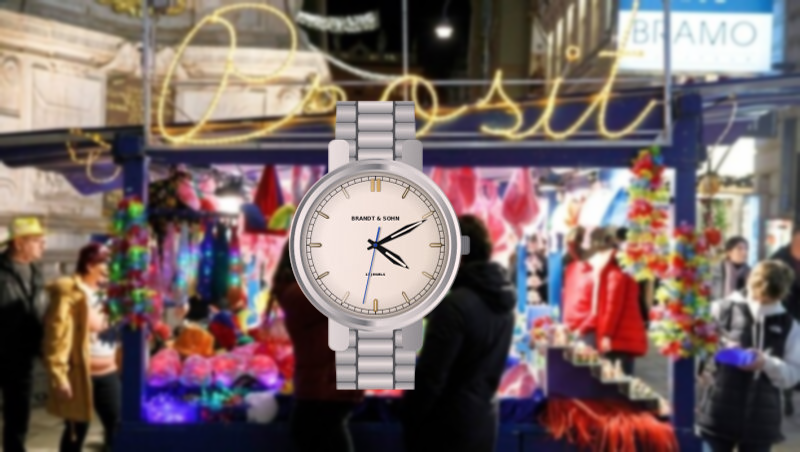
4,10,32
